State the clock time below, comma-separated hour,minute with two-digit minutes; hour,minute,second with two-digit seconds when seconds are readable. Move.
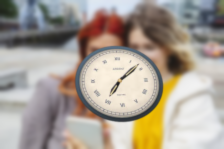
7,08
